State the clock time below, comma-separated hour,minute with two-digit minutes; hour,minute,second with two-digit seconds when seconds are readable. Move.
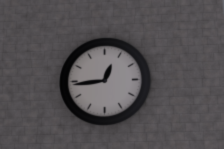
12,44
